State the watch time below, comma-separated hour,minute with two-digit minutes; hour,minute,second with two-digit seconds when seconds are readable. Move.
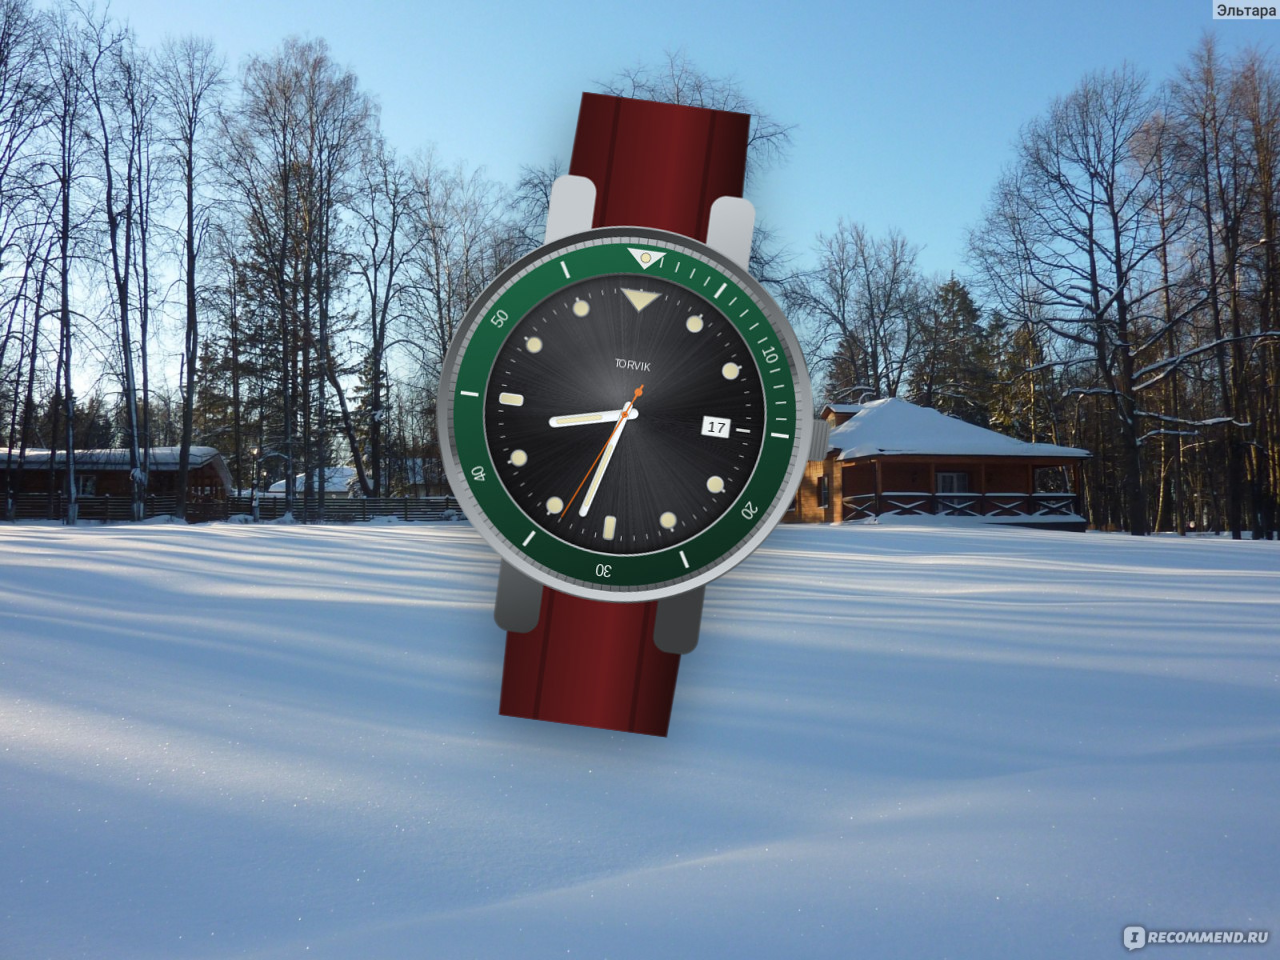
8,32,34
